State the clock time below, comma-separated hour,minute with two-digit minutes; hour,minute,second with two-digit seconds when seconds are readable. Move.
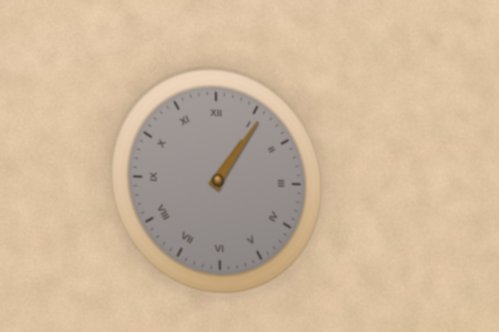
1,06
